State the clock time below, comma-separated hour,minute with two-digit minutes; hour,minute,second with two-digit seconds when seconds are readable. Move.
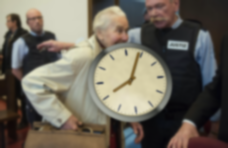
8,04
